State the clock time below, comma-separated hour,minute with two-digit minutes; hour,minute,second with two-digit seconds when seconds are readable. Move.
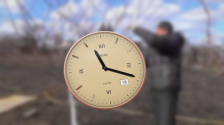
11,19
